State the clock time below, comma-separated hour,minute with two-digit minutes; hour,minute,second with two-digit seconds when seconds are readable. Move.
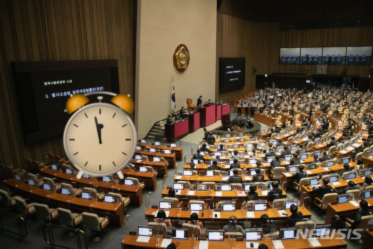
11,58
